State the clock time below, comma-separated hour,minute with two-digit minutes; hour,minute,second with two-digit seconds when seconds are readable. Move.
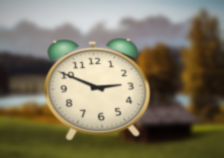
2,50
